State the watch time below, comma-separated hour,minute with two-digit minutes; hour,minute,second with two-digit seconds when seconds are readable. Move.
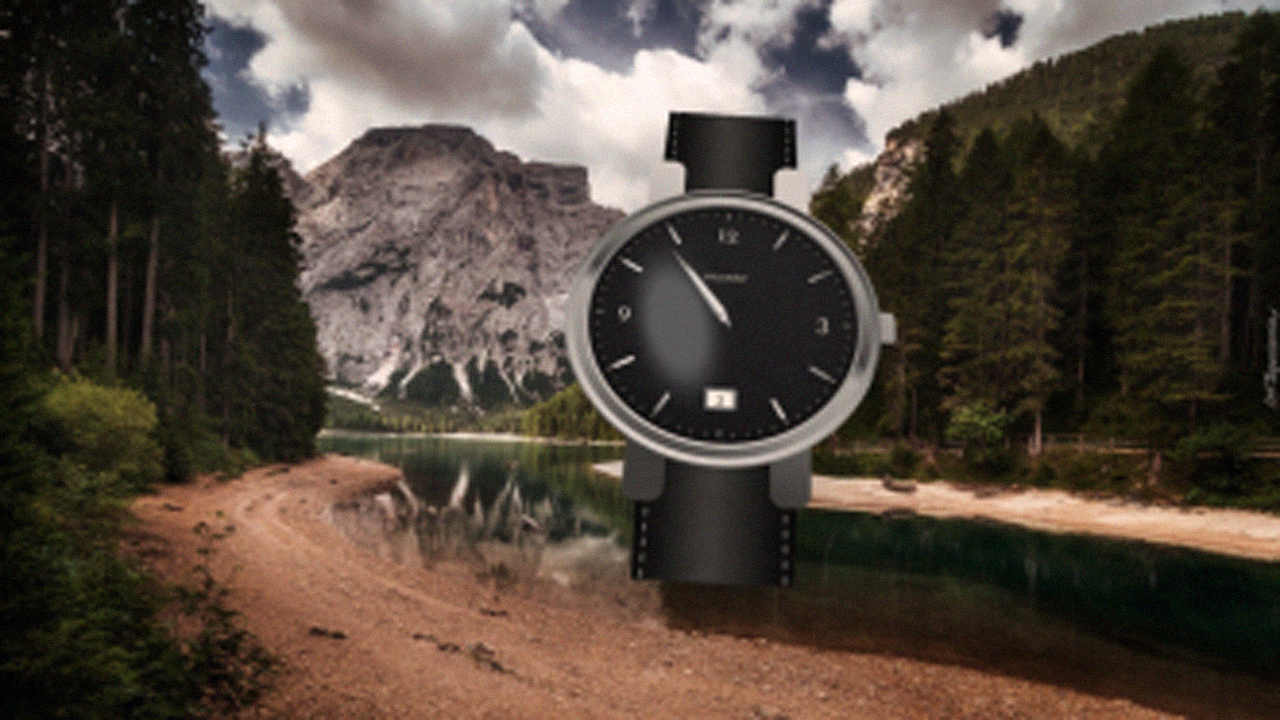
10,54
